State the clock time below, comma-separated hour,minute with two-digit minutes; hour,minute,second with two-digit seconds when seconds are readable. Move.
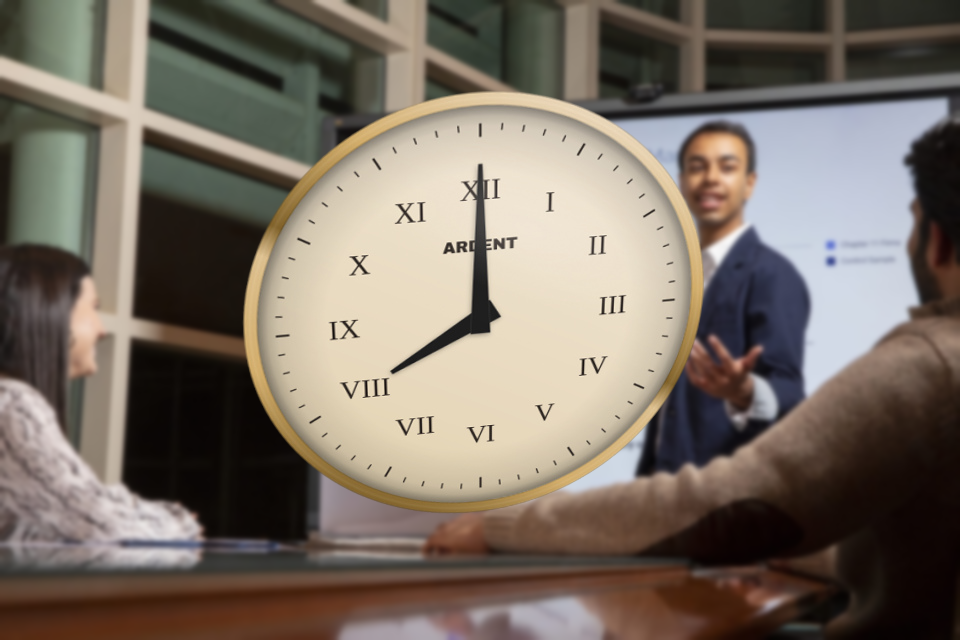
8,00
